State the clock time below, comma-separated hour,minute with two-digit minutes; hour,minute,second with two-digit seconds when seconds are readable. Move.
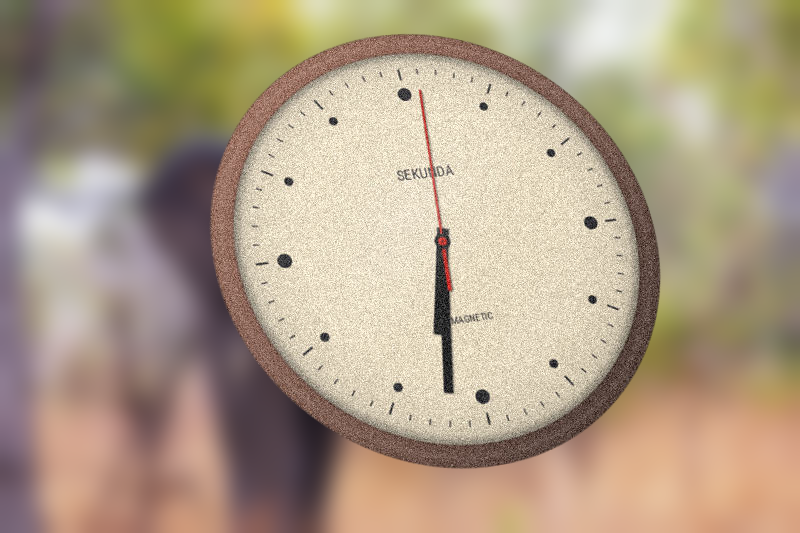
6,32,01
